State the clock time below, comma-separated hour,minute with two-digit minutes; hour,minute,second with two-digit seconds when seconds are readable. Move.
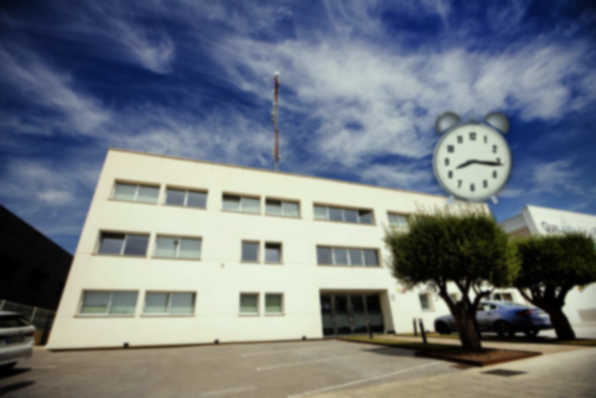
8,16
